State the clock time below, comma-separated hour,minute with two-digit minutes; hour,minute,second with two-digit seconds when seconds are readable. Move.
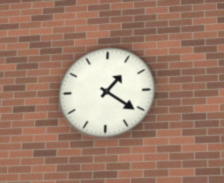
1,21
